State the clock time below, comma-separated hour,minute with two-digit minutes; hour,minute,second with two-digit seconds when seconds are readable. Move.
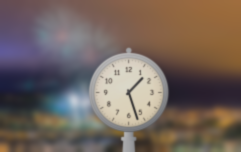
1,27
